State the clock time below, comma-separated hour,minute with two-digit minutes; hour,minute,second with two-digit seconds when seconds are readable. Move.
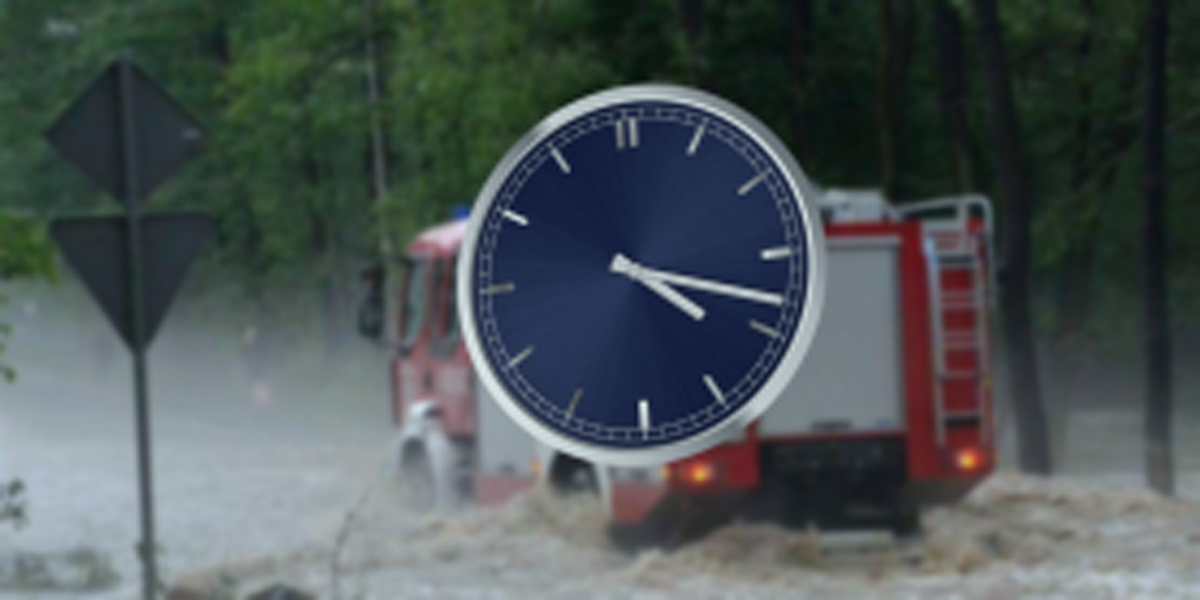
4,18
